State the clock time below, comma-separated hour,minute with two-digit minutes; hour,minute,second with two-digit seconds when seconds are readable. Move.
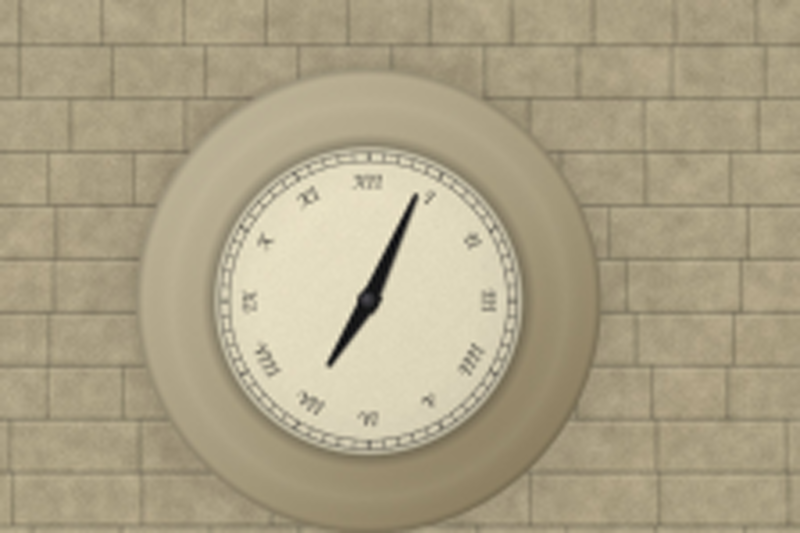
7,04
